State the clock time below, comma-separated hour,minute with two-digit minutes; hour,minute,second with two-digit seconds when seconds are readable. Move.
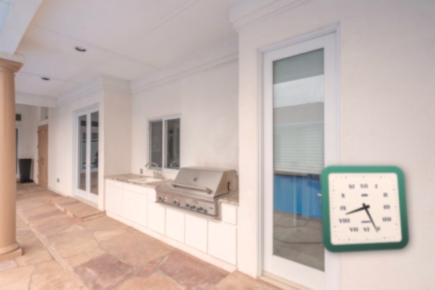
8,26
